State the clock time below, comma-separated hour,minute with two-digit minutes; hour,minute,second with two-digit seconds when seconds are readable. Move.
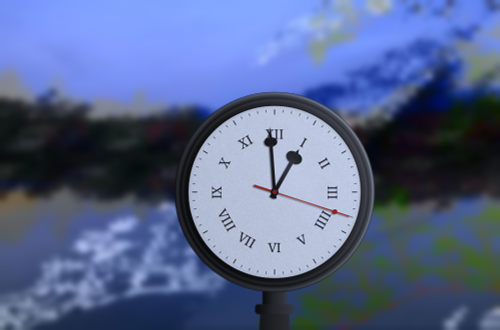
12,59,18
